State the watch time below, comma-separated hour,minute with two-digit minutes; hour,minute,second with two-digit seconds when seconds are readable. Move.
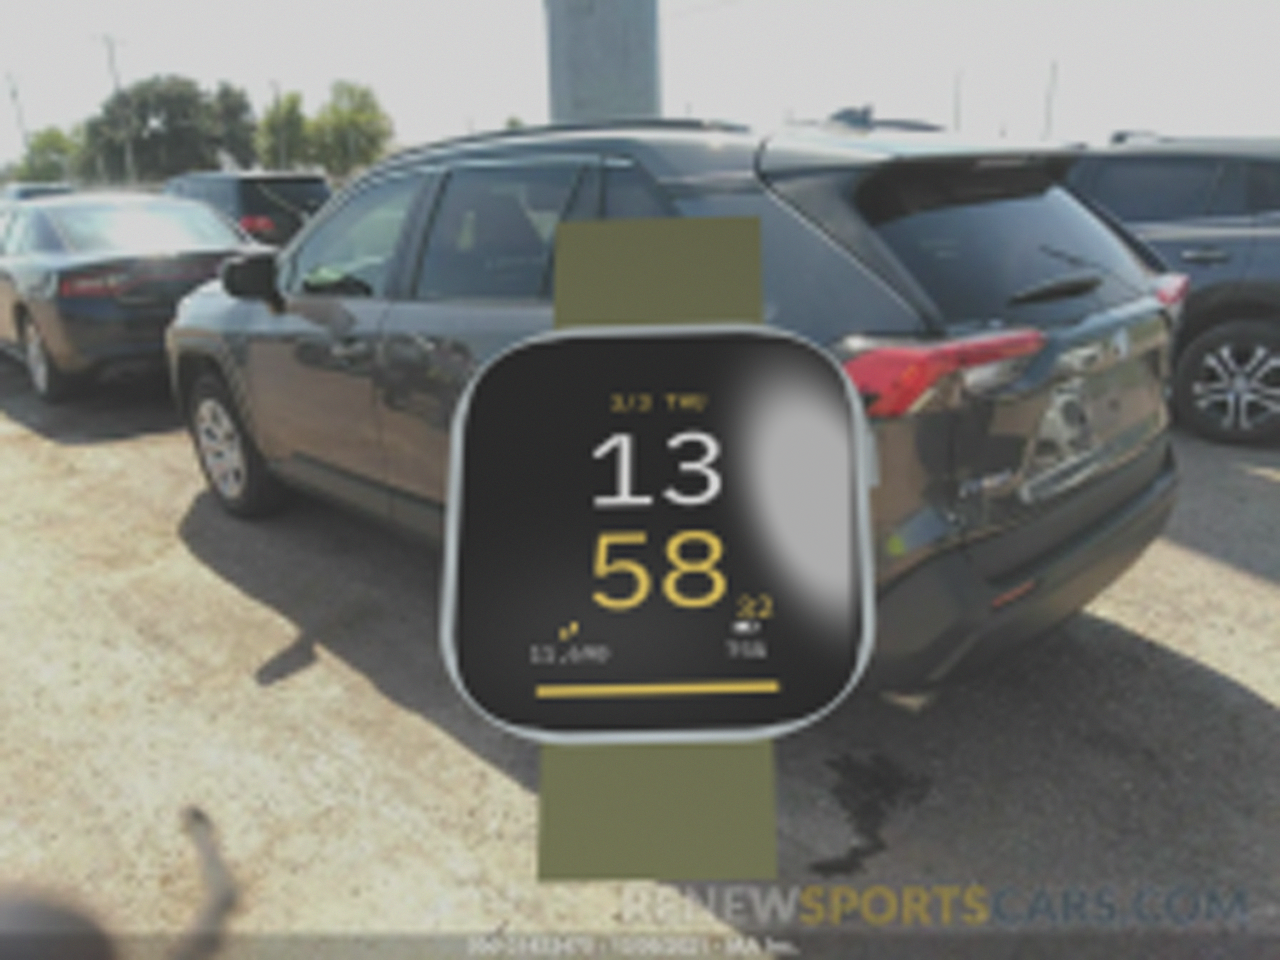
13,58
